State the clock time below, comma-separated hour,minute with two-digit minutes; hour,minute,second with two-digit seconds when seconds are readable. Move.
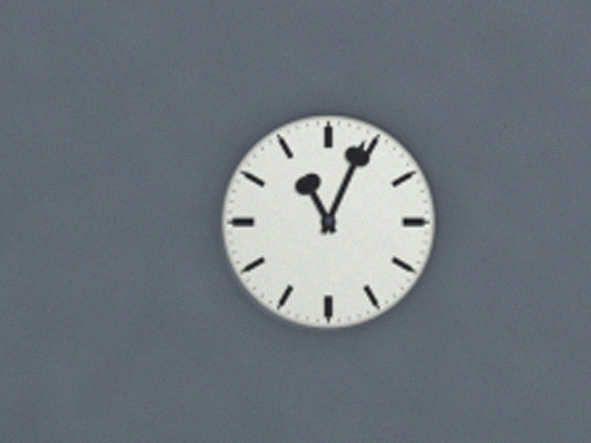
11,04
